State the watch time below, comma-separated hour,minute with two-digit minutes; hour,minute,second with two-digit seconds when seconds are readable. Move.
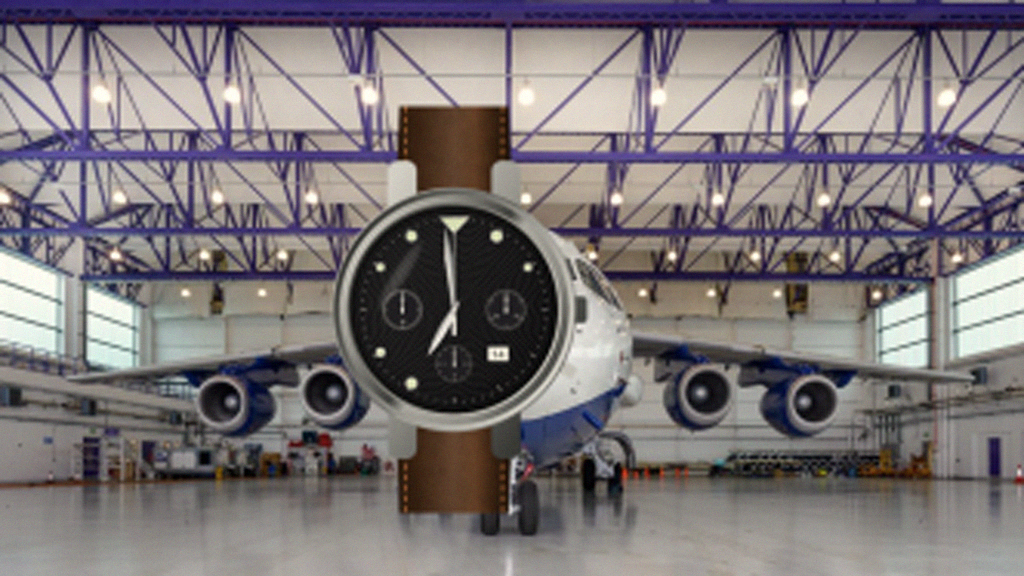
6,59
